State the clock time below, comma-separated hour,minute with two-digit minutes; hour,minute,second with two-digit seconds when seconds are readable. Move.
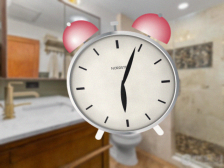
6,04
